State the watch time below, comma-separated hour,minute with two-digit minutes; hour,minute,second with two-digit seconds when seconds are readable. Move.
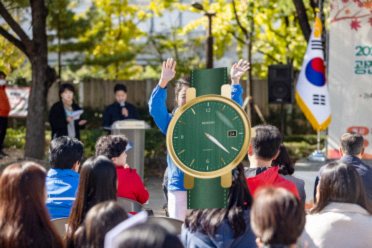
4,22
